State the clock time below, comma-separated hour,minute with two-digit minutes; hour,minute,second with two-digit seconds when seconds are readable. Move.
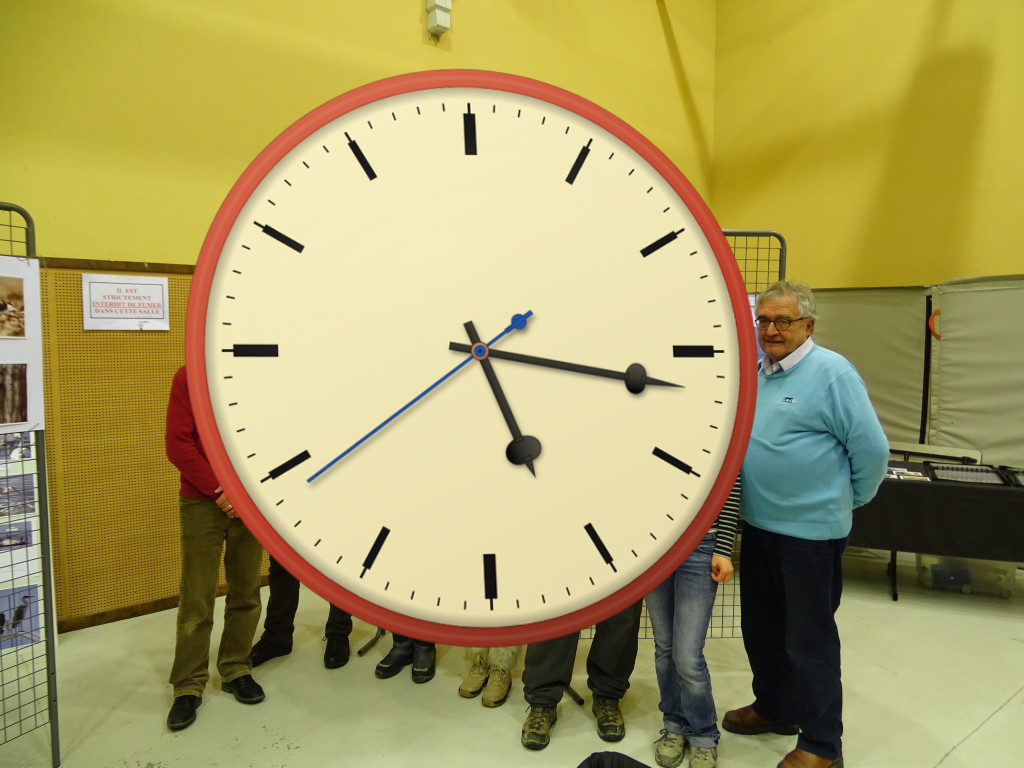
5,16,39
